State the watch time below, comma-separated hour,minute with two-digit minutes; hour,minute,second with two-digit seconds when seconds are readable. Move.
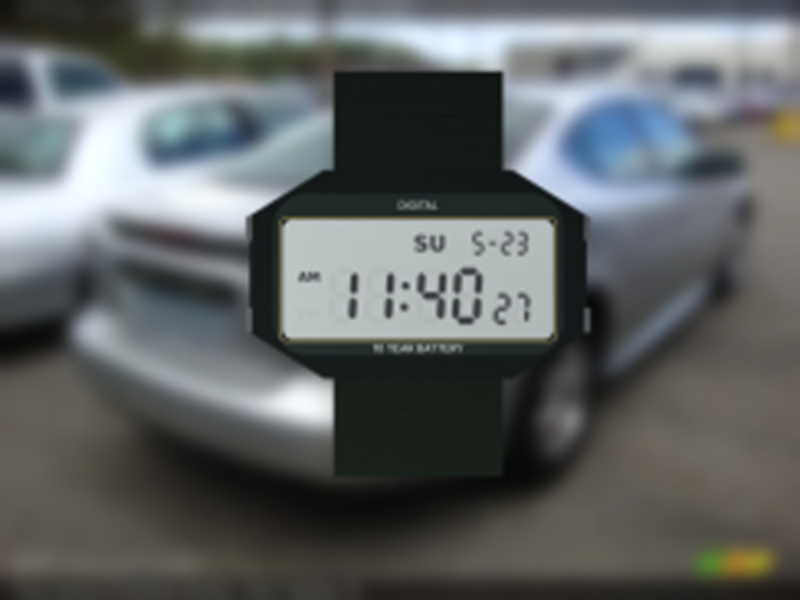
11,40,27
